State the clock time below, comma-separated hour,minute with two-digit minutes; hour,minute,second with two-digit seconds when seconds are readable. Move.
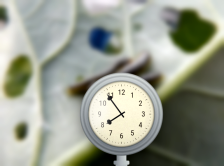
7,54
